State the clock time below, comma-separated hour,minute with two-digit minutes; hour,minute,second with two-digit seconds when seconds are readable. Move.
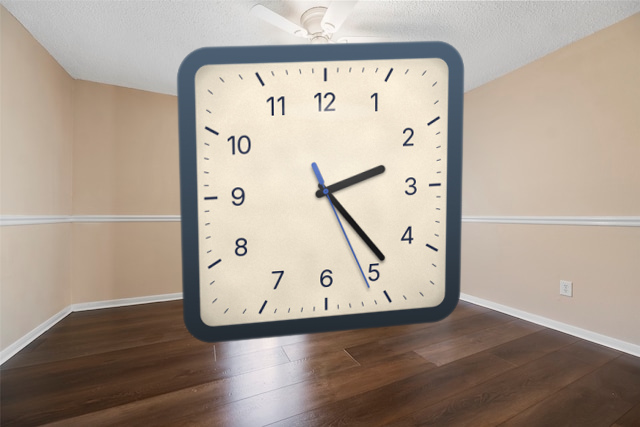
2,23,26
